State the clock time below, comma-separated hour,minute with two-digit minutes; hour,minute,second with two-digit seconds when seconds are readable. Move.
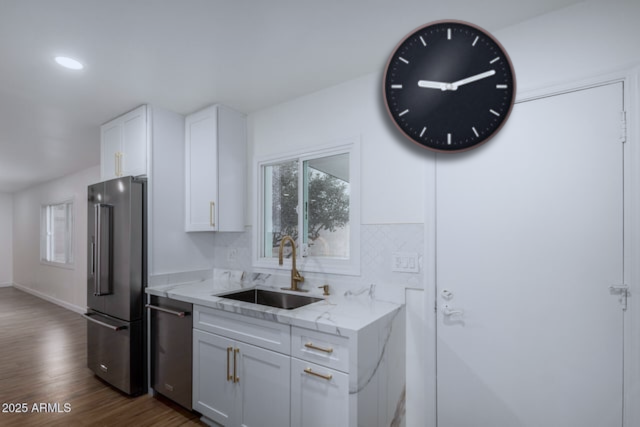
9,12
